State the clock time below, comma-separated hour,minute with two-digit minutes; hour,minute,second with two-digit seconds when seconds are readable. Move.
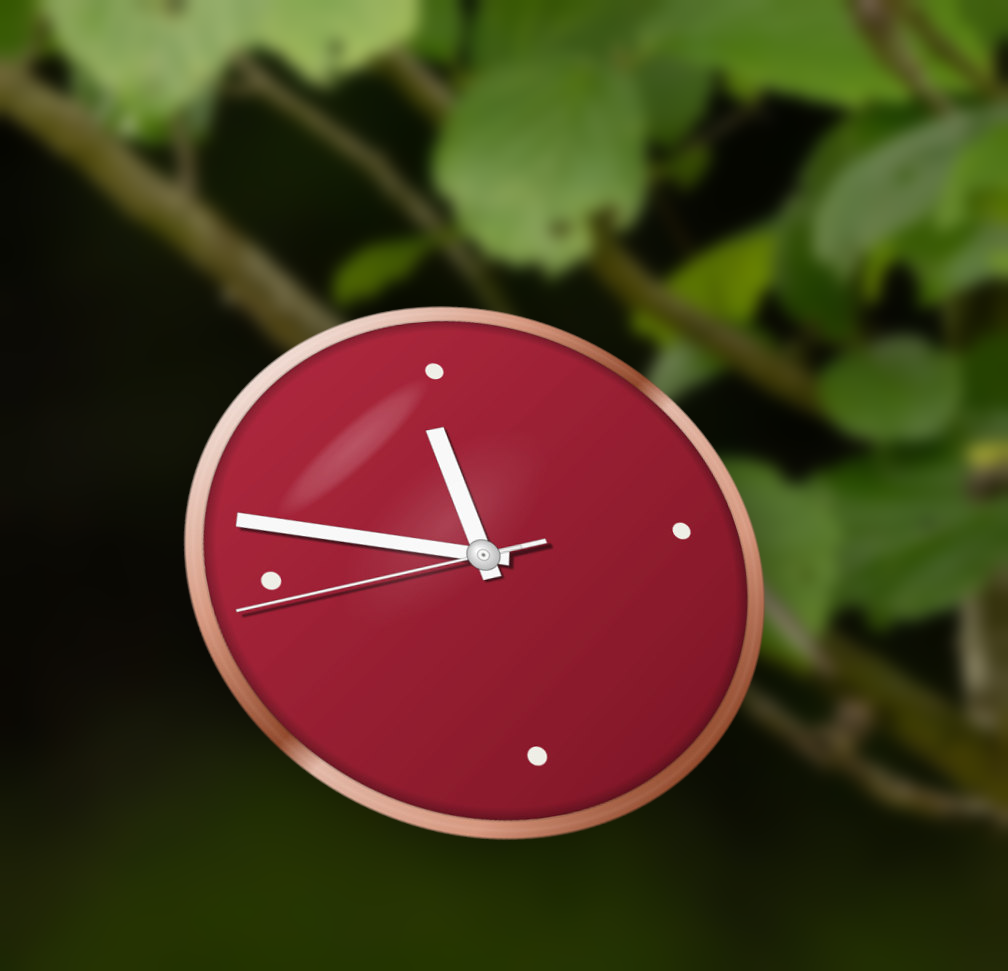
11,47,44
